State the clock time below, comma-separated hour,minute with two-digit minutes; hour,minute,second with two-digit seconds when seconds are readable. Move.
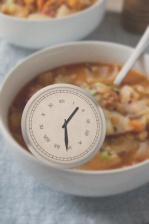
1,31
